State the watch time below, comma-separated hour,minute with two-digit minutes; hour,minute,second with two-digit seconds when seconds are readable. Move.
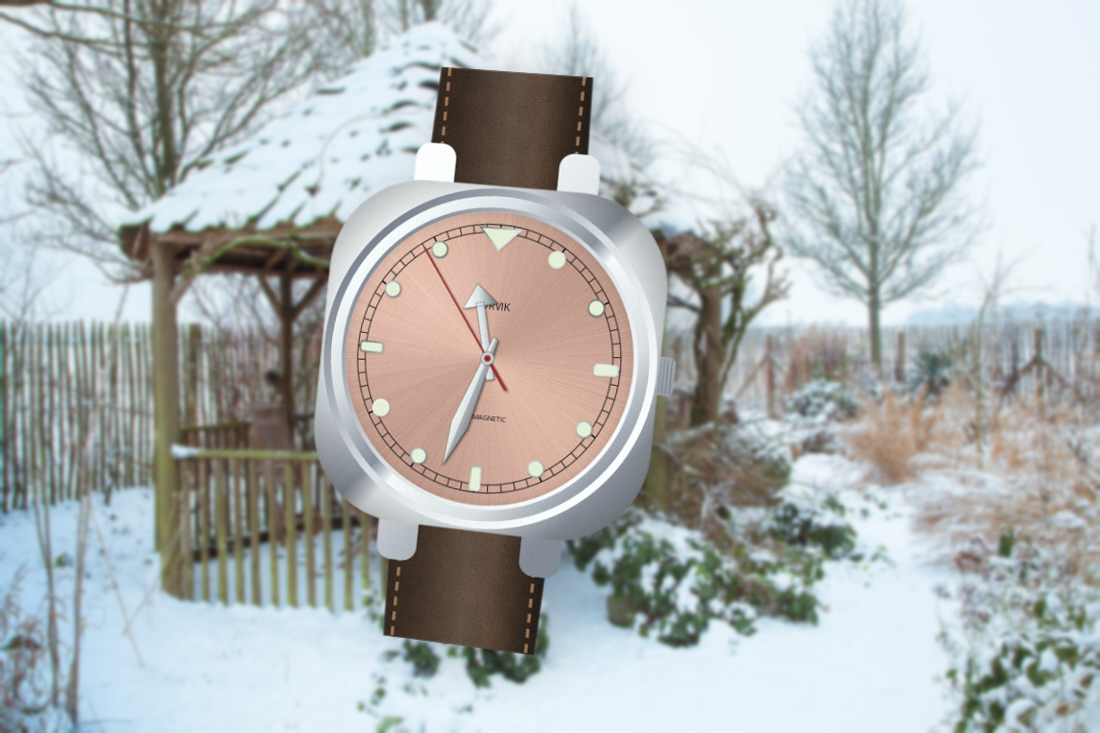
11,32,54
